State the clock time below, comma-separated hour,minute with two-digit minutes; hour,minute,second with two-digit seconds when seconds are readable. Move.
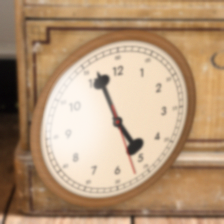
4,56,27
